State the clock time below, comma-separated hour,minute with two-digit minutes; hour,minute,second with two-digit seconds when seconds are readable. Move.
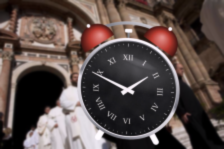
1,49
